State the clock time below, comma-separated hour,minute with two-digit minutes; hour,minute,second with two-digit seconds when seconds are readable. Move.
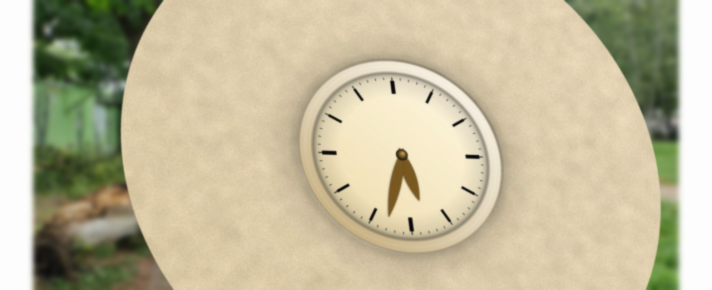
5,33
